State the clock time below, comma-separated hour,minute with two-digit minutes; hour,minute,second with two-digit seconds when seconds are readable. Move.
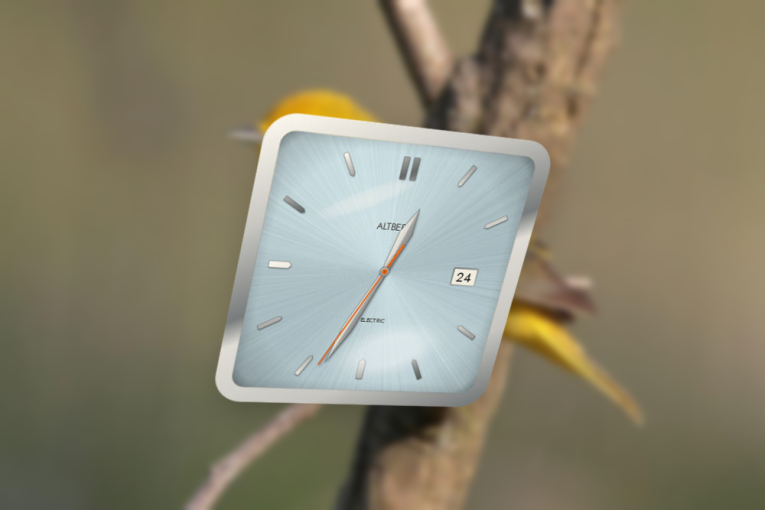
12,33,34
